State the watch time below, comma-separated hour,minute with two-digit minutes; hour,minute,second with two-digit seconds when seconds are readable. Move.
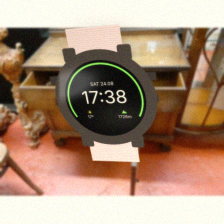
17,38
